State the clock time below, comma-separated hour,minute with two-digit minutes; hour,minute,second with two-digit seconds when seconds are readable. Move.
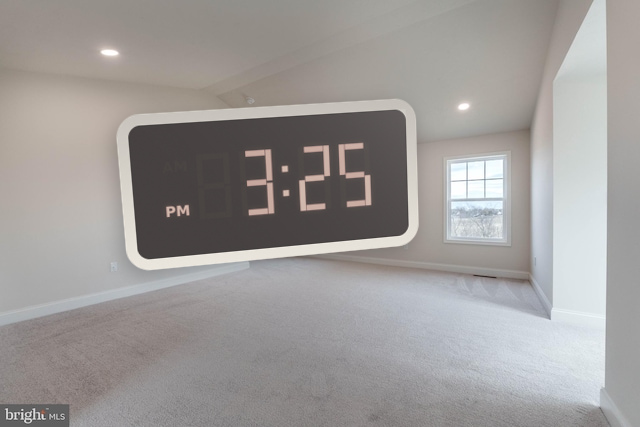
3,25
